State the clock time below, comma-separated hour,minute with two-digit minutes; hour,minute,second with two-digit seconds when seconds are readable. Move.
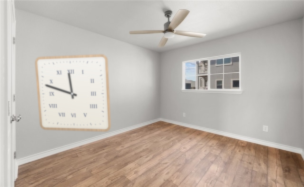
11,48
